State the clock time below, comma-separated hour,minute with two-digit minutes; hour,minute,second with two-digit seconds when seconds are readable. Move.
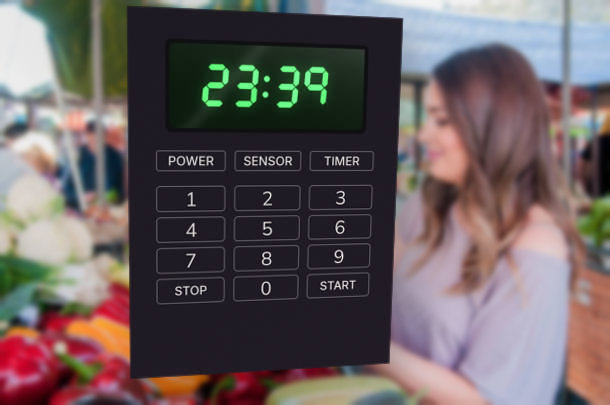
23,39
